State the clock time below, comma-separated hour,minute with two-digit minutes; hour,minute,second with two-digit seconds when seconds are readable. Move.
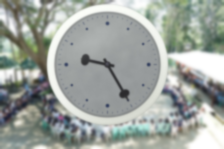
9,25
